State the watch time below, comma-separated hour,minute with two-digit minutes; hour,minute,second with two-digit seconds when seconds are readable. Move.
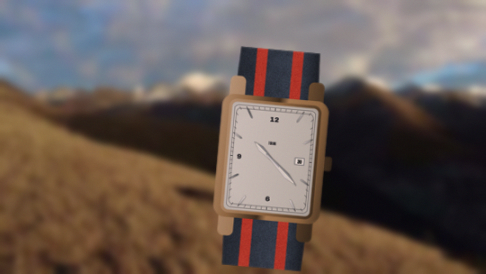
10,22
